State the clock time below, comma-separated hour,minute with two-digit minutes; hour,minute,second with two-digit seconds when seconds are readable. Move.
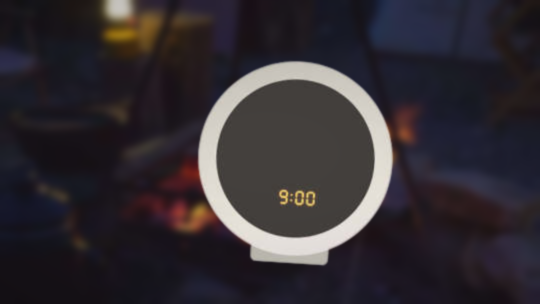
9,00
